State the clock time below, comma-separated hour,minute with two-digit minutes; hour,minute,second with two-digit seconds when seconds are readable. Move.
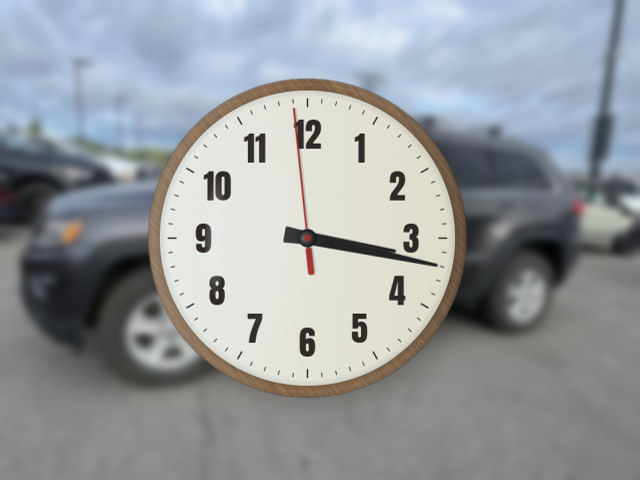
3,16,59
